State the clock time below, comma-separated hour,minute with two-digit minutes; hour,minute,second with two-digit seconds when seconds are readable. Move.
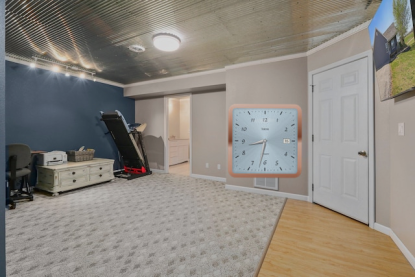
8,32
